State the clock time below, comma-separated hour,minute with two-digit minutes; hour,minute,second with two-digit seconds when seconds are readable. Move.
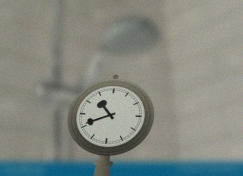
10,41
